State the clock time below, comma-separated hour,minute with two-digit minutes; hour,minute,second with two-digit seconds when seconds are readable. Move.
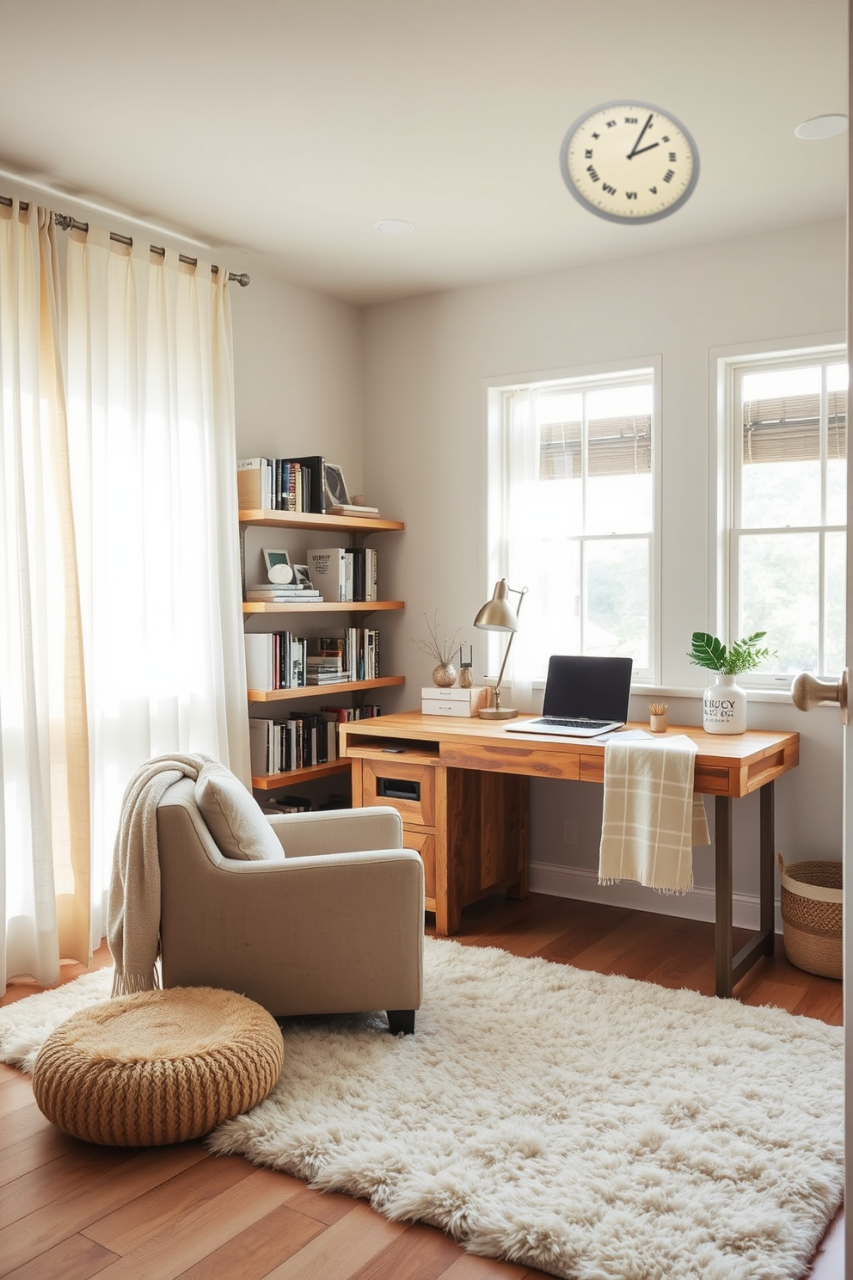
2,04
